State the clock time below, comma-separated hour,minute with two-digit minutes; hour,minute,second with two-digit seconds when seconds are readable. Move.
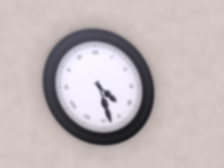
4,28
